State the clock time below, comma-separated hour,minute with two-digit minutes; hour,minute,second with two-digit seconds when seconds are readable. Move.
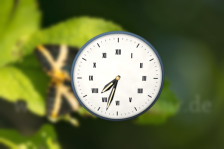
7,33
